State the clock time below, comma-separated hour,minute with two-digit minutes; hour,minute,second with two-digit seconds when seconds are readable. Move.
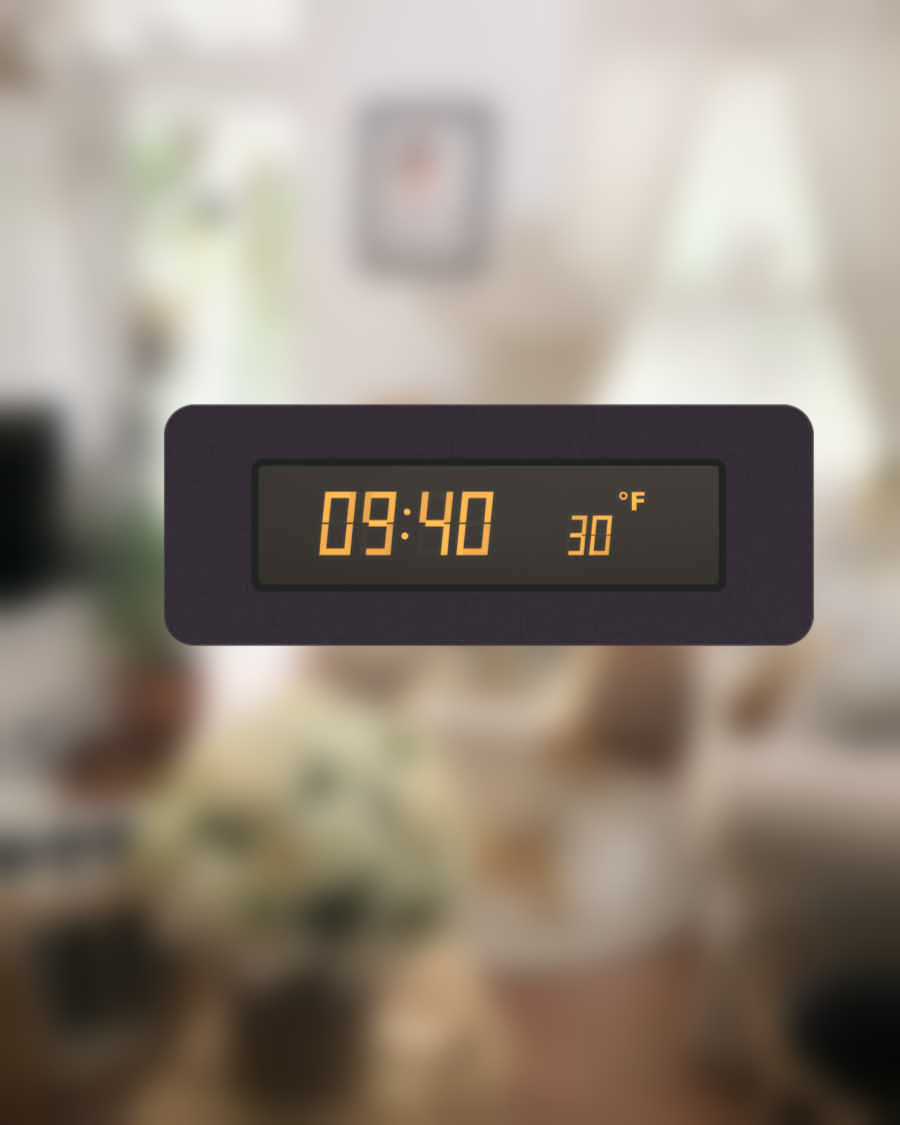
9,40
